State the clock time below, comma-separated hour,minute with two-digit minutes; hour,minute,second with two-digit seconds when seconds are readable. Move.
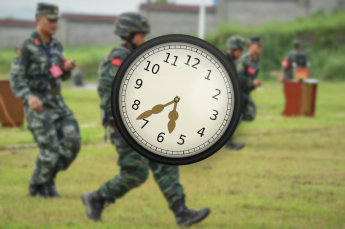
5,37
